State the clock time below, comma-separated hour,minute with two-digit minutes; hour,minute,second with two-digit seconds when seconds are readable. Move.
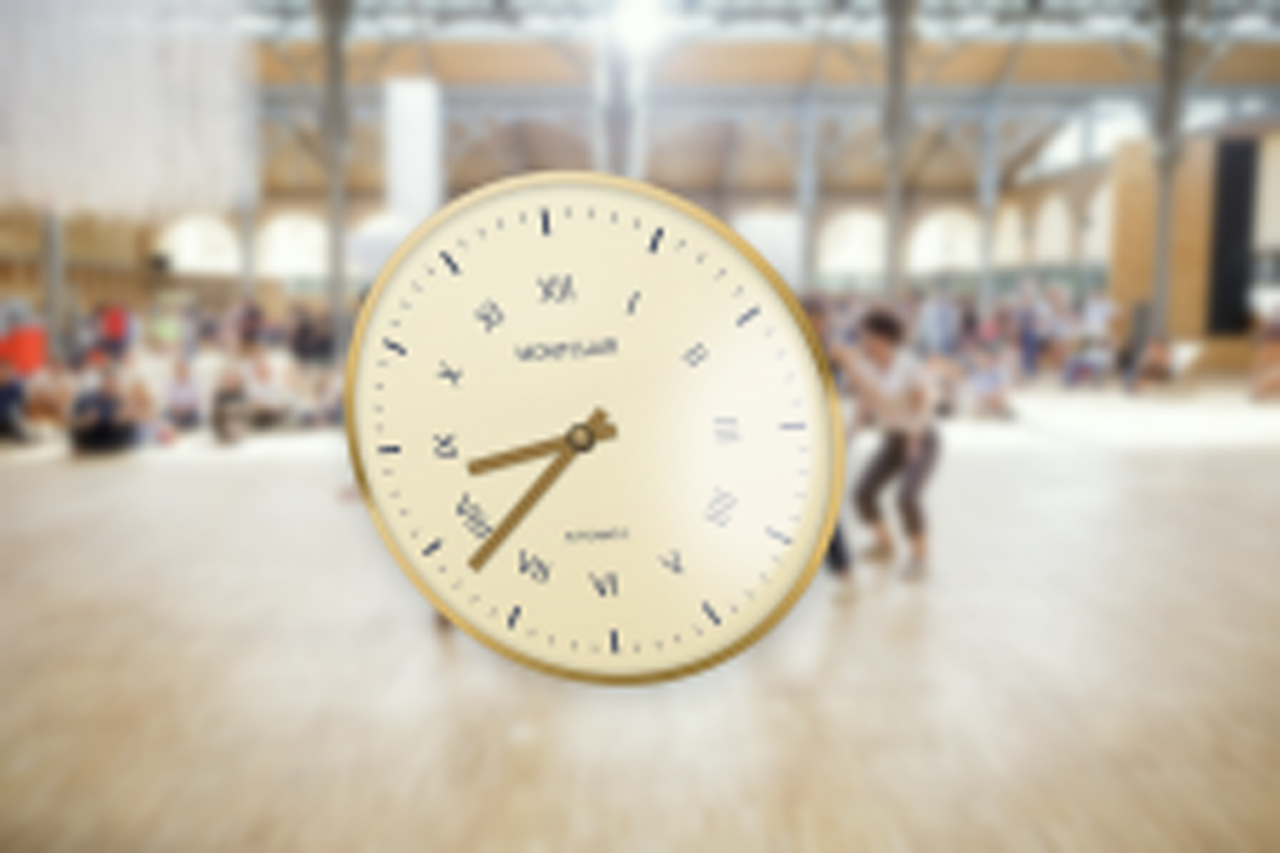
8,38
